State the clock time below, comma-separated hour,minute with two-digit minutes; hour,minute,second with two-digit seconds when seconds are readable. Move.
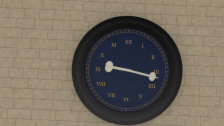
9,17
